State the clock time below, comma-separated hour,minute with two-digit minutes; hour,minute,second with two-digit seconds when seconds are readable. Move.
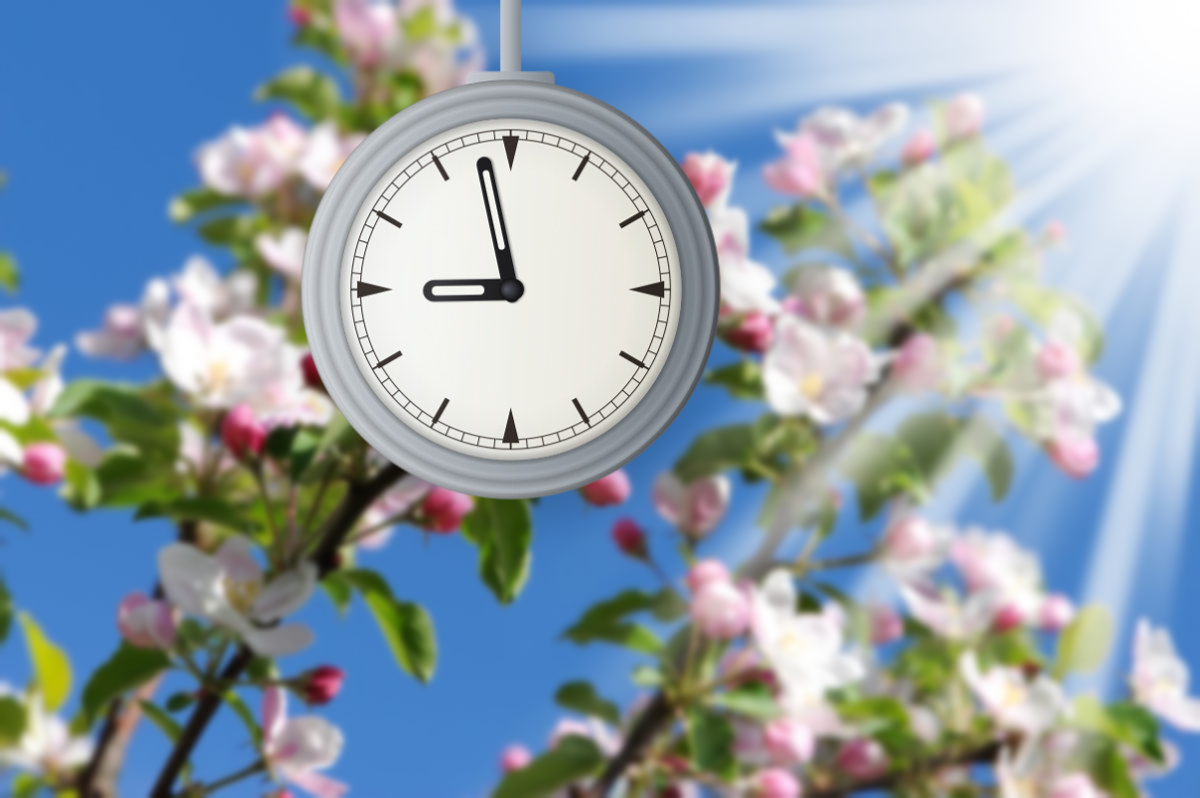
8,58
